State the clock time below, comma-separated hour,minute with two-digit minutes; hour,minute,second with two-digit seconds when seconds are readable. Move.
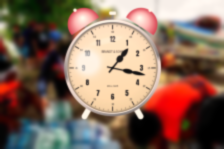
1,17
